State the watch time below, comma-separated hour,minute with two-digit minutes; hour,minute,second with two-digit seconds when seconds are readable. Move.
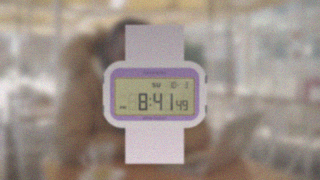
8,41,49
